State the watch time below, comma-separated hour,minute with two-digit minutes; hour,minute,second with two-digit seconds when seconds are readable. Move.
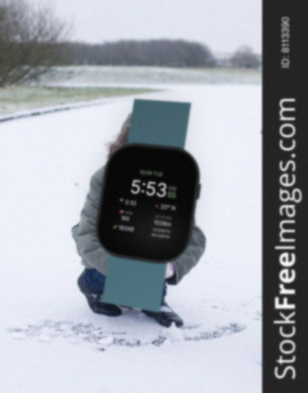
5,53
